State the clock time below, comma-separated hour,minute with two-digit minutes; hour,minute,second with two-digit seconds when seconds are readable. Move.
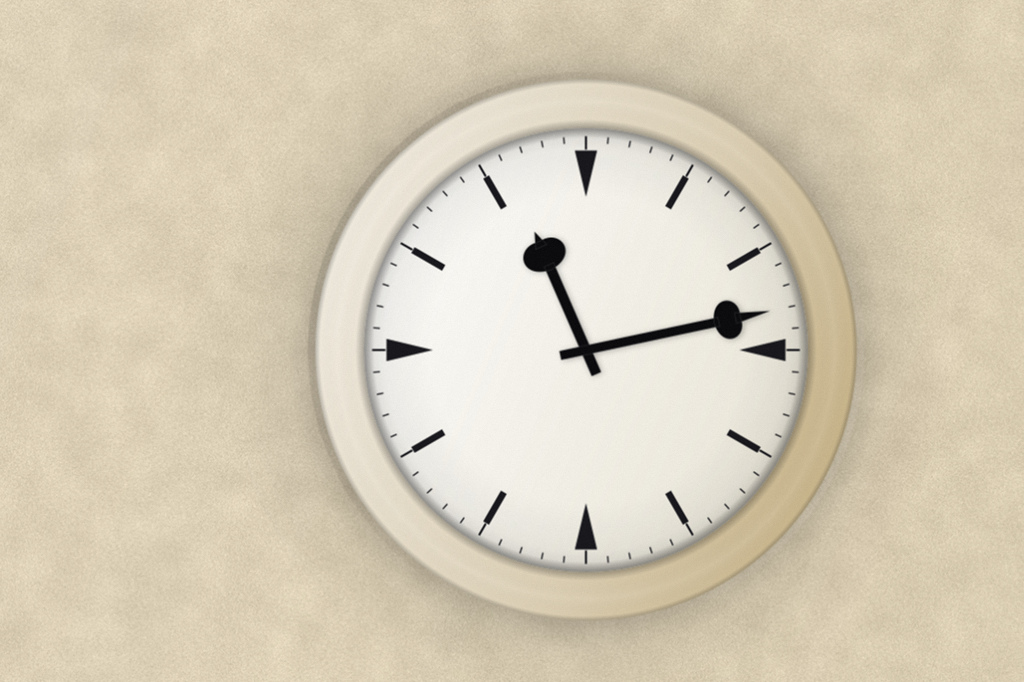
11,13
